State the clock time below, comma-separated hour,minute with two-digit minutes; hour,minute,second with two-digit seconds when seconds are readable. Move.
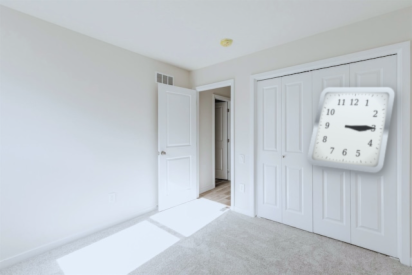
3,15
